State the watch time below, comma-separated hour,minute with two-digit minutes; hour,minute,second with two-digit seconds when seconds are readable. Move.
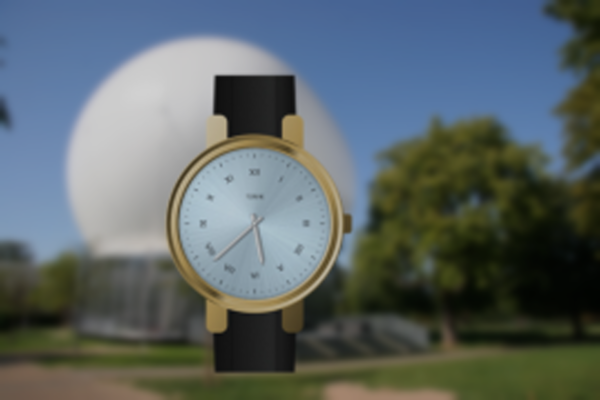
5,38
